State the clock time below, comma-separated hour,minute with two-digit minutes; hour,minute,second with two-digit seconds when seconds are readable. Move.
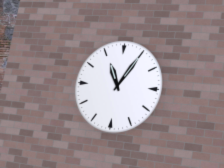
11,05
